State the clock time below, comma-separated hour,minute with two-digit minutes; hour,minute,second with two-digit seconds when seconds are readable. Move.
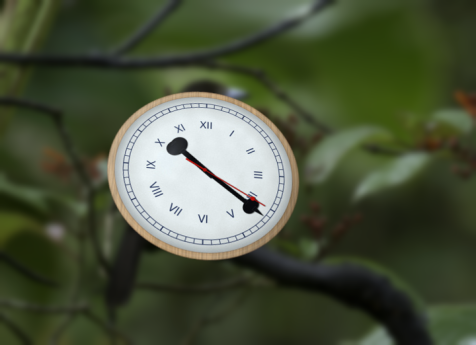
10,21,20
